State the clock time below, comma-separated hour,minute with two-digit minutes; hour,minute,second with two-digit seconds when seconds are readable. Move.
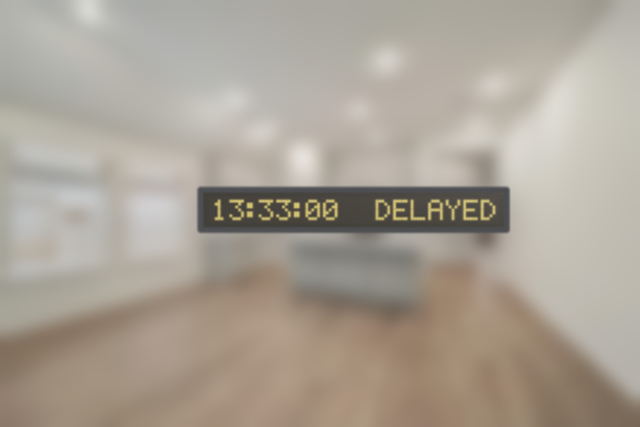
13,33,00
